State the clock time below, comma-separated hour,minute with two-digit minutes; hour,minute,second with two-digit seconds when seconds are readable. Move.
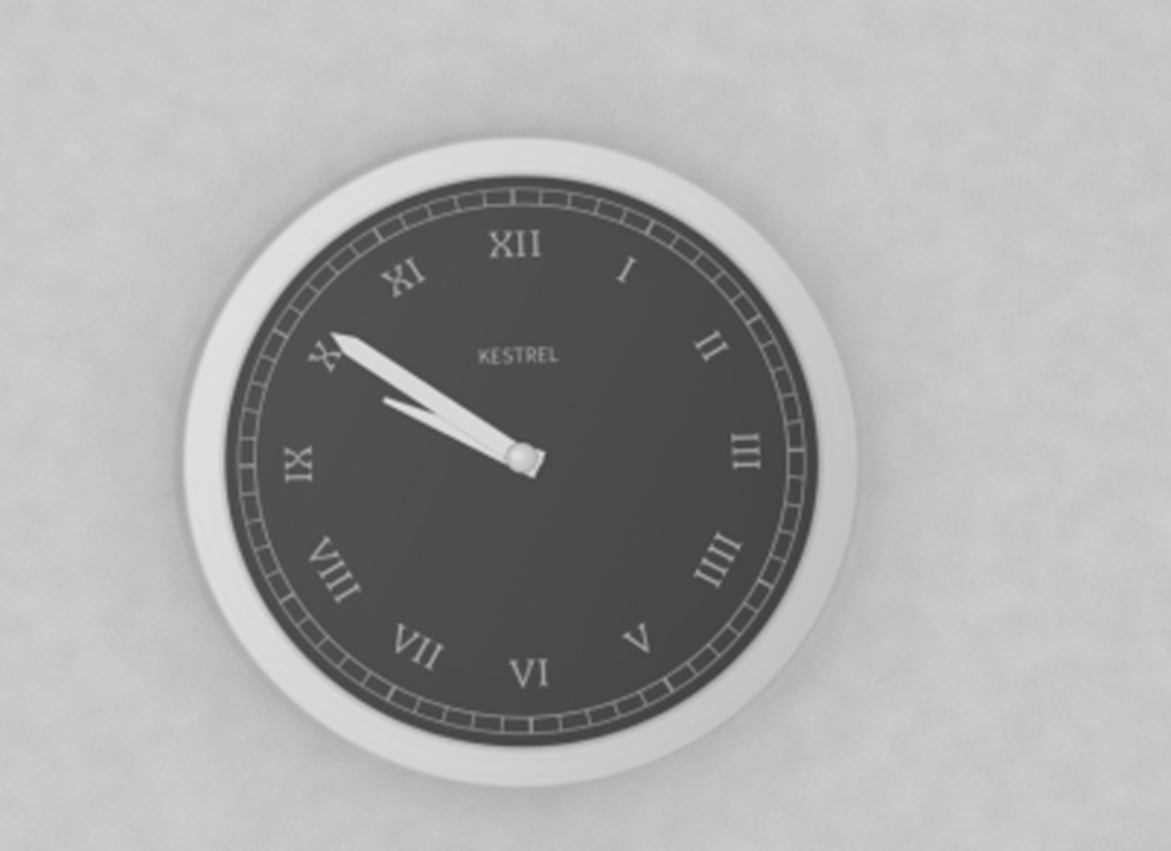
9,51
